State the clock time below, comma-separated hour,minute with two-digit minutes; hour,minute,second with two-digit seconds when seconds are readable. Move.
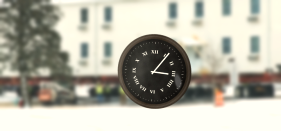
3,06
